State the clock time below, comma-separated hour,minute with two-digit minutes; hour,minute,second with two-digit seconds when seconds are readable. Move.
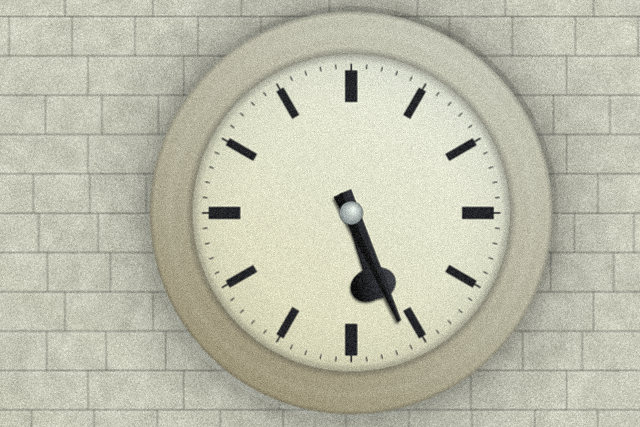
5,26
